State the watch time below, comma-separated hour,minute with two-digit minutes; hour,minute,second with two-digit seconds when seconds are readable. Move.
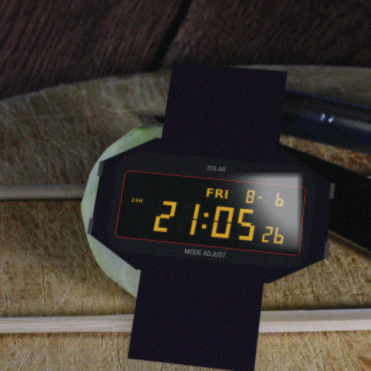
21,05,26
